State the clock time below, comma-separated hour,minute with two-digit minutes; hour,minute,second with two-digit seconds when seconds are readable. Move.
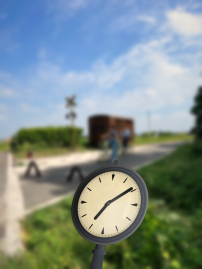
7,09
